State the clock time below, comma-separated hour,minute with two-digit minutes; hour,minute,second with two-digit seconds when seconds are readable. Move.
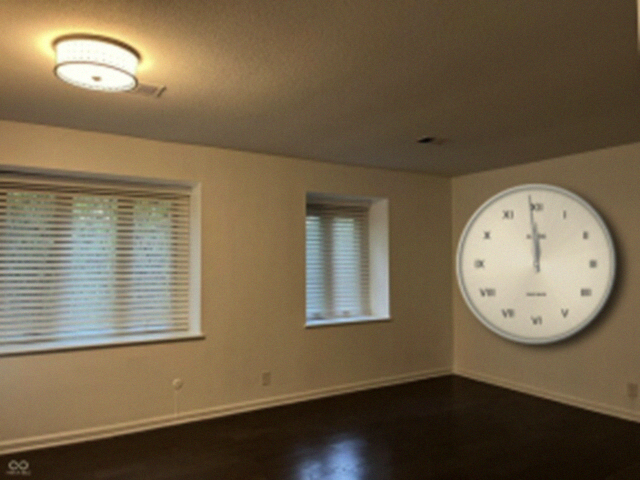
11,59
